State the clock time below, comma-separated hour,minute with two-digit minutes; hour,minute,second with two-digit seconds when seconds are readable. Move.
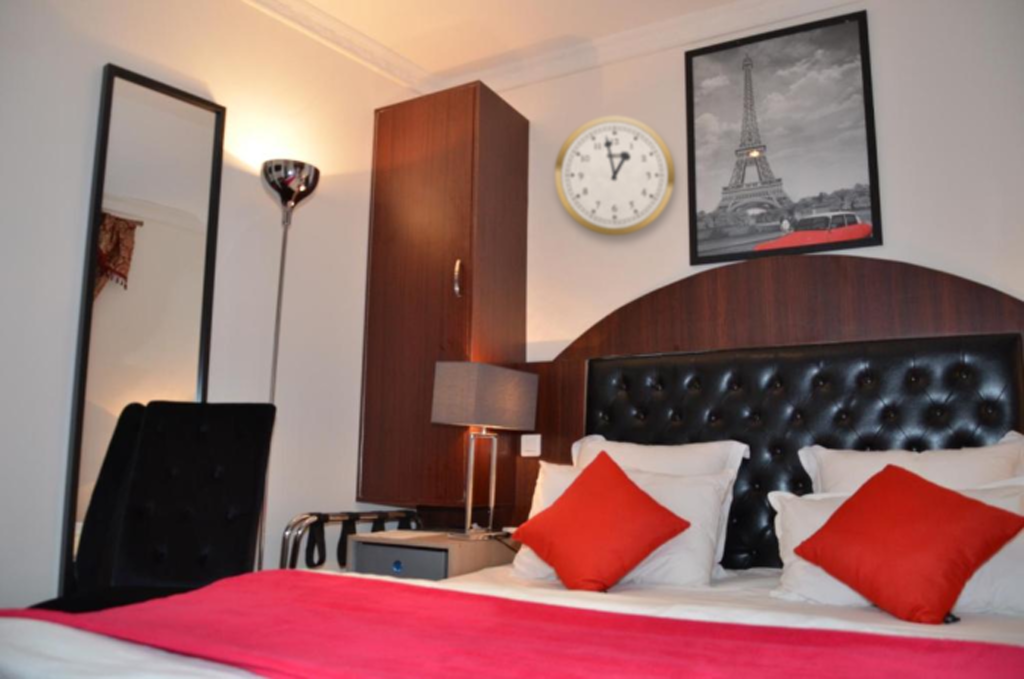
12,58
